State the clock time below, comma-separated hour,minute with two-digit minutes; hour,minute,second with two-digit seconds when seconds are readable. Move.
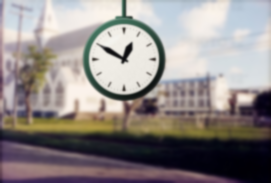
12,50
